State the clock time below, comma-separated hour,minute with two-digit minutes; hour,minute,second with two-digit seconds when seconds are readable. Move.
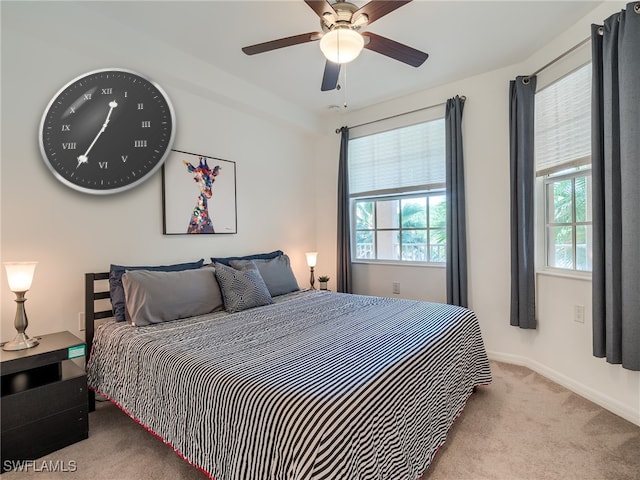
12,35
